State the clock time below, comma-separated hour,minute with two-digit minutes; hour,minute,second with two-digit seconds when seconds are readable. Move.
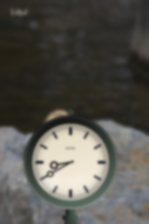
8,40
